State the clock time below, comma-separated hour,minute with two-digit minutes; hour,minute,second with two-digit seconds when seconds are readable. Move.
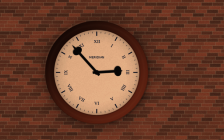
2,53
